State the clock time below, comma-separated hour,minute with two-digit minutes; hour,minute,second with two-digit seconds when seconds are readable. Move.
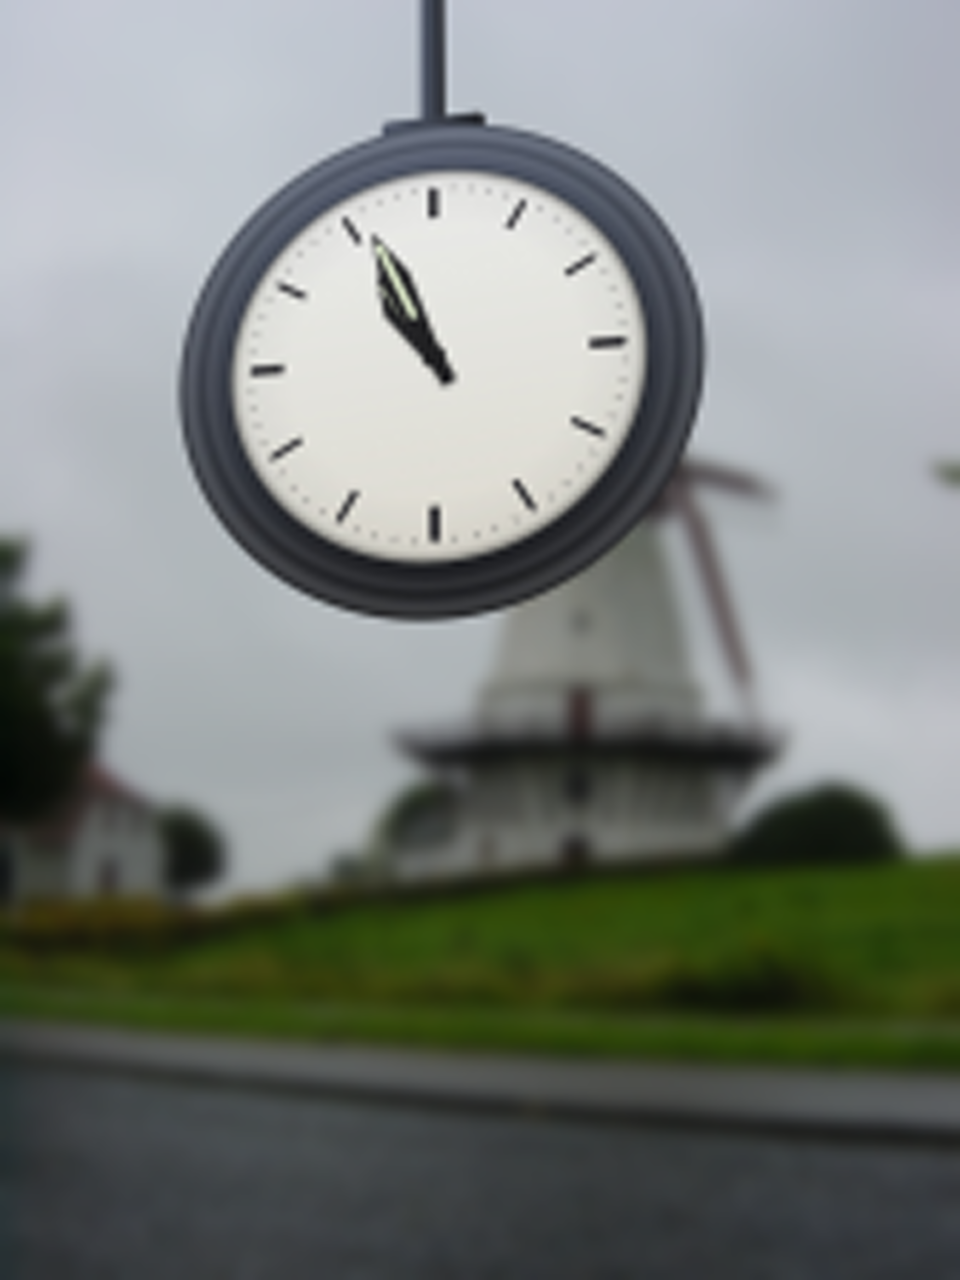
10,56
